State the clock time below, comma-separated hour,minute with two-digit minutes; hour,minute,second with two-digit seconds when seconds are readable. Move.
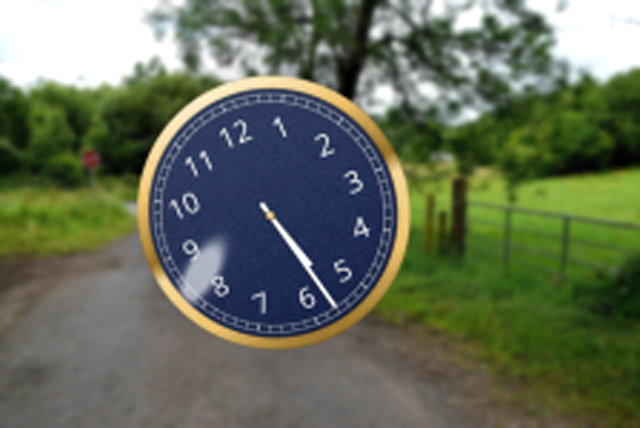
5,28
